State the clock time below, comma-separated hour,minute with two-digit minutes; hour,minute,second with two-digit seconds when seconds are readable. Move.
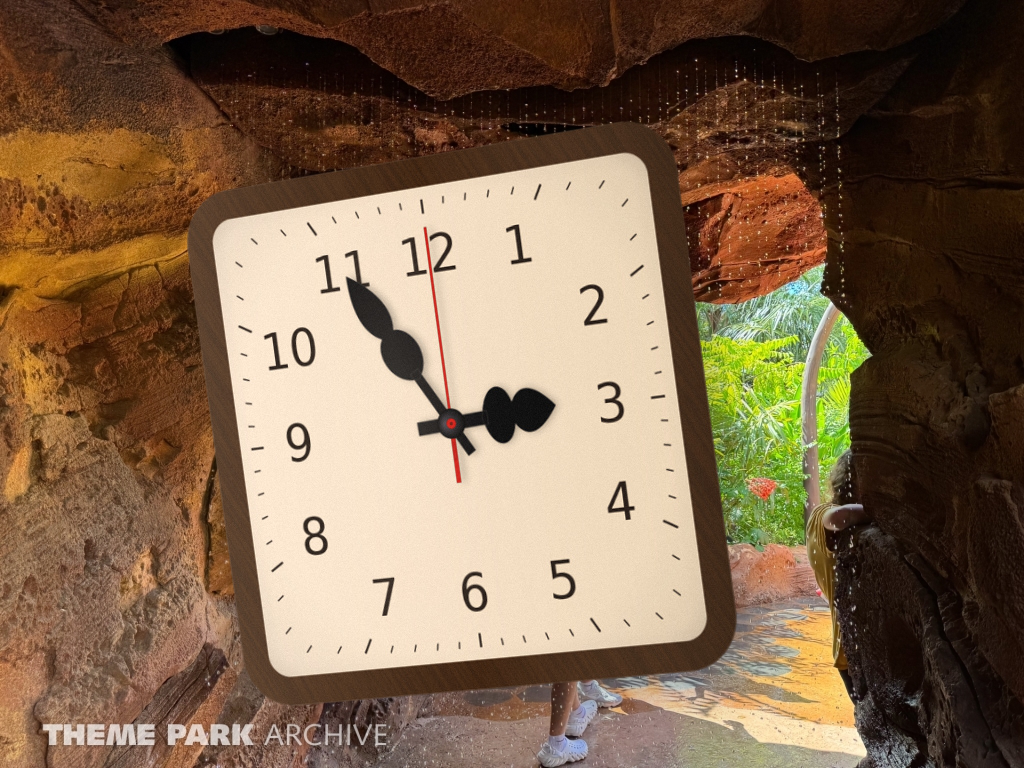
2,55,00
